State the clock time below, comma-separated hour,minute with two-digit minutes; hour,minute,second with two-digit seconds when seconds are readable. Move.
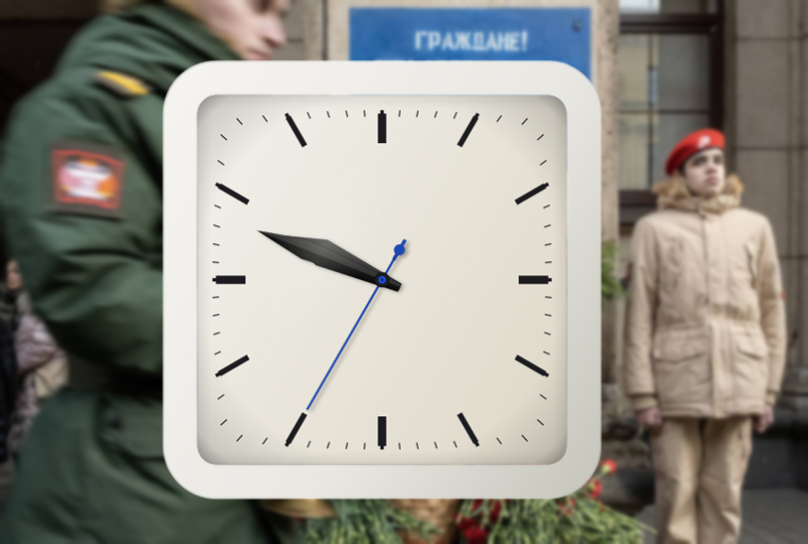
9,48,35
